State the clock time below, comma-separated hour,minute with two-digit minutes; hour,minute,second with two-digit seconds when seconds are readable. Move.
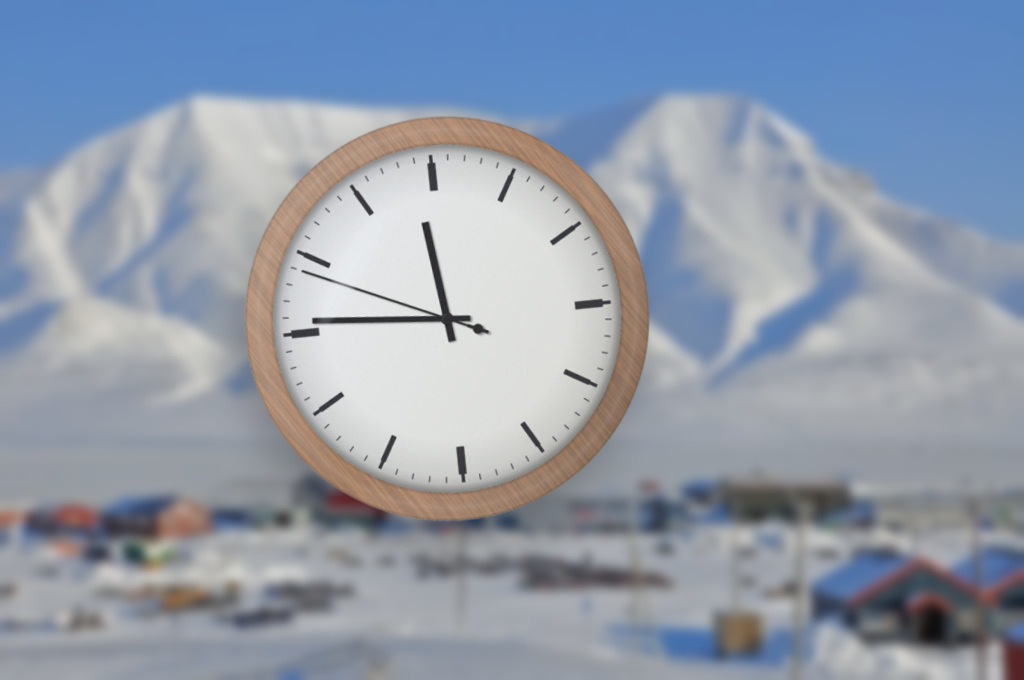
11,45,49
